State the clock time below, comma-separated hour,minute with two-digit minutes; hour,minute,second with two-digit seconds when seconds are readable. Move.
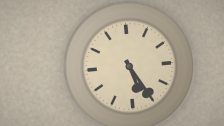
5,25
